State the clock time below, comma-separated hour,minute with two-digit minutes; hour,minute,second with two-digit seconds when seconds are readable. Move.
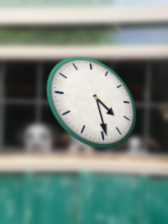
4,29
